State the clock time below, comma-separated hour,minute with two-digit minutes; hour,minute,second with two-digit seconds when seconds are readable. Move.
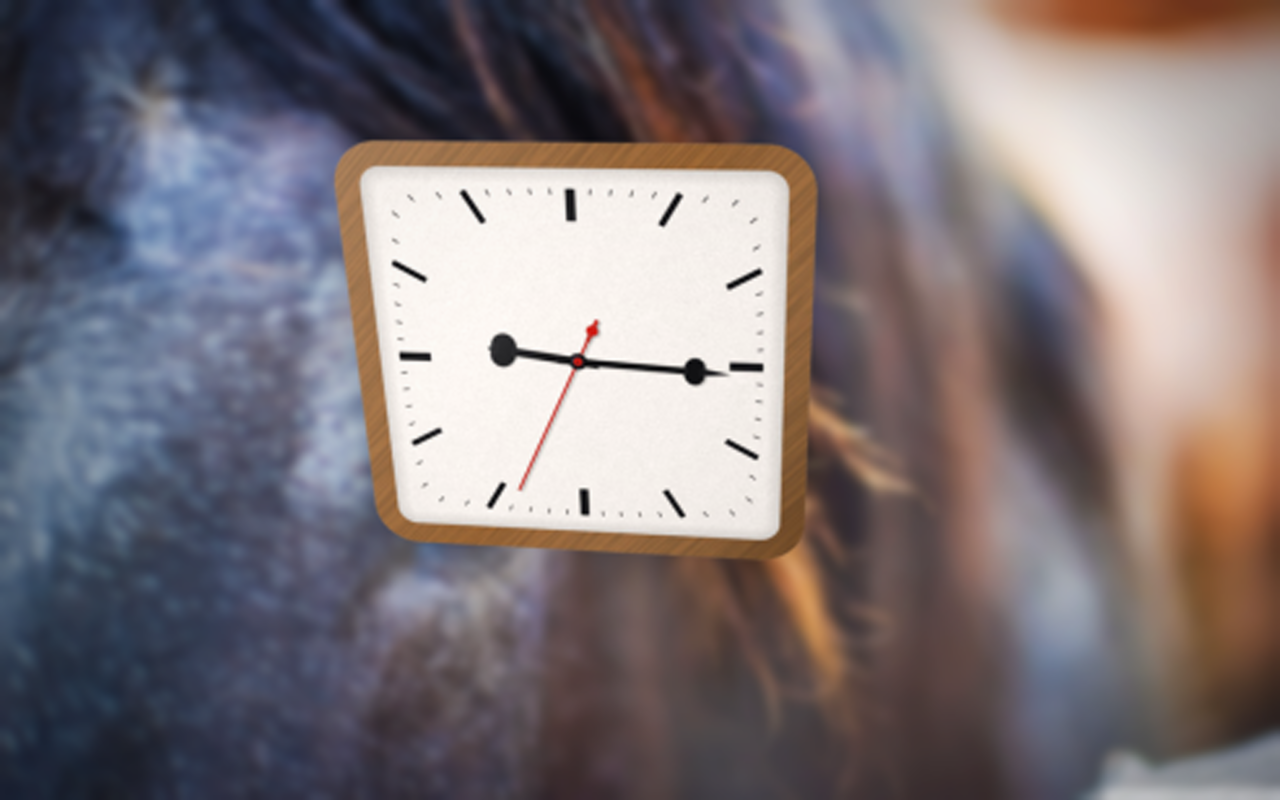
9,15,34
